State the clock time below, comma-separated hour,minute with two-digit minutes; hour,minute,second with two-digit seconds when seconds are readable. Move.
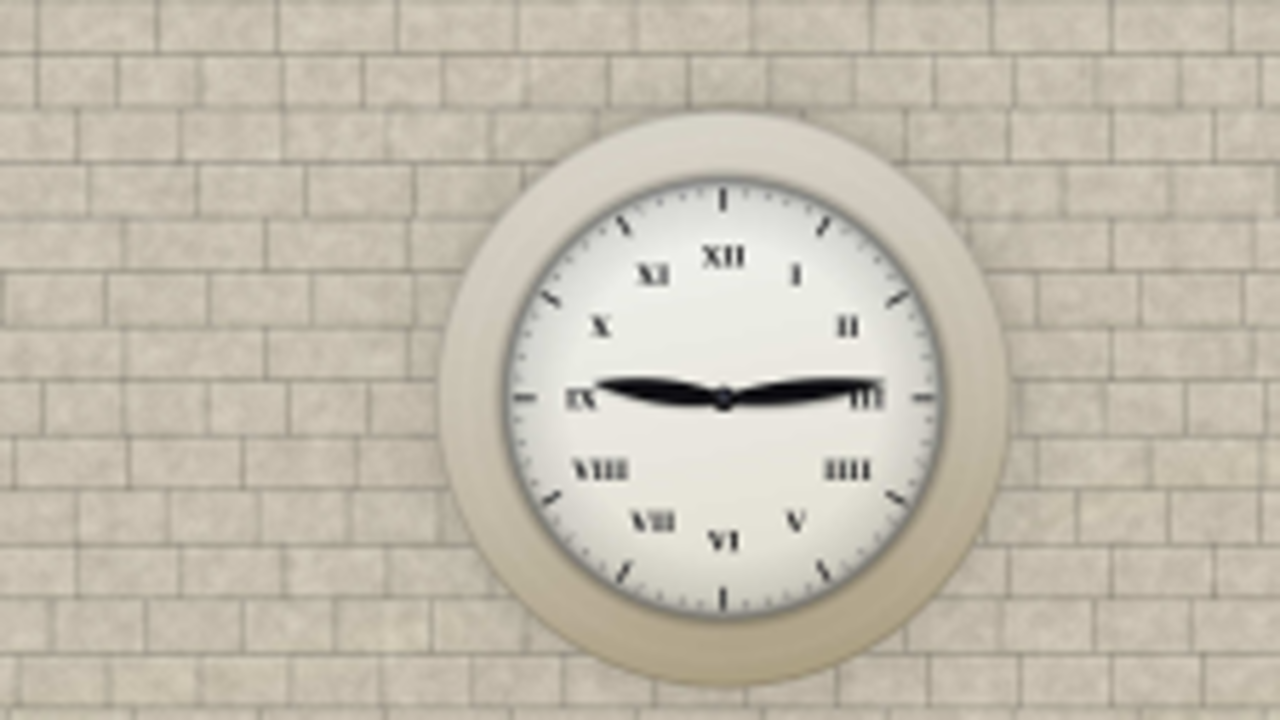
9,14
